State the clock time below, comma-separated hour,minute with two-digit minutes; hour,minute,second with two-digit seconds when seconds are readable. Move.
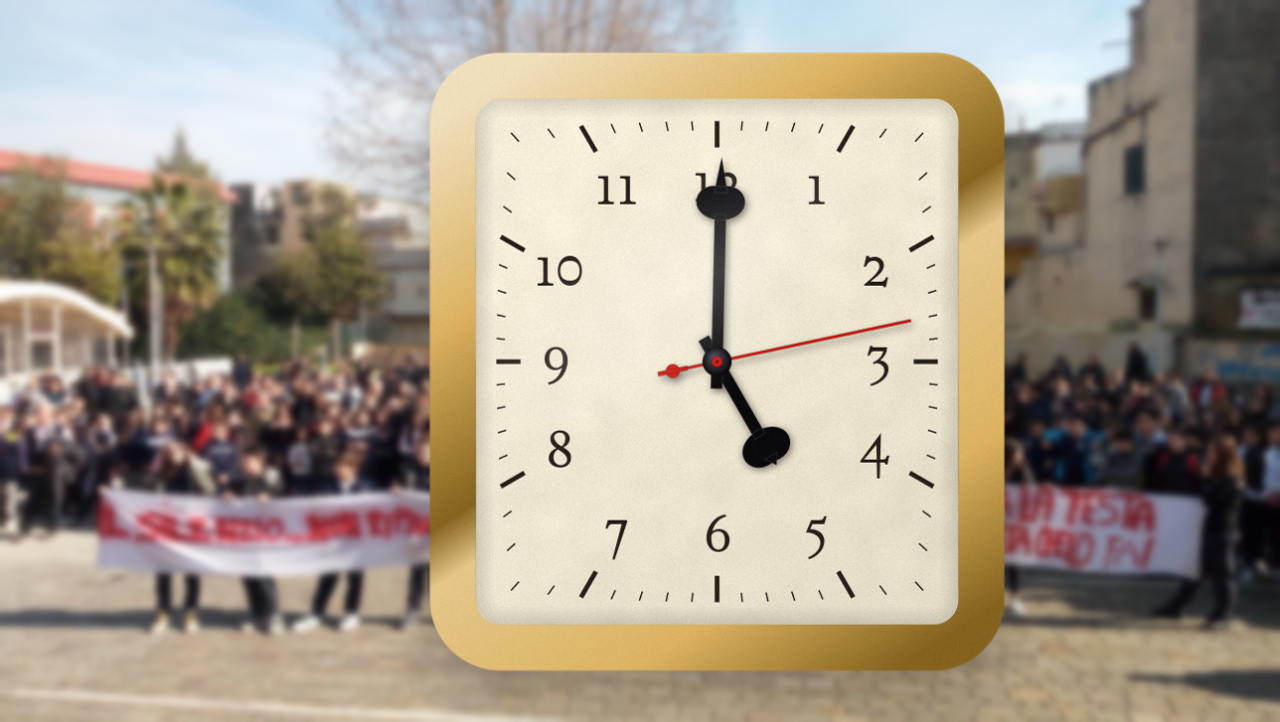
5,00,13
